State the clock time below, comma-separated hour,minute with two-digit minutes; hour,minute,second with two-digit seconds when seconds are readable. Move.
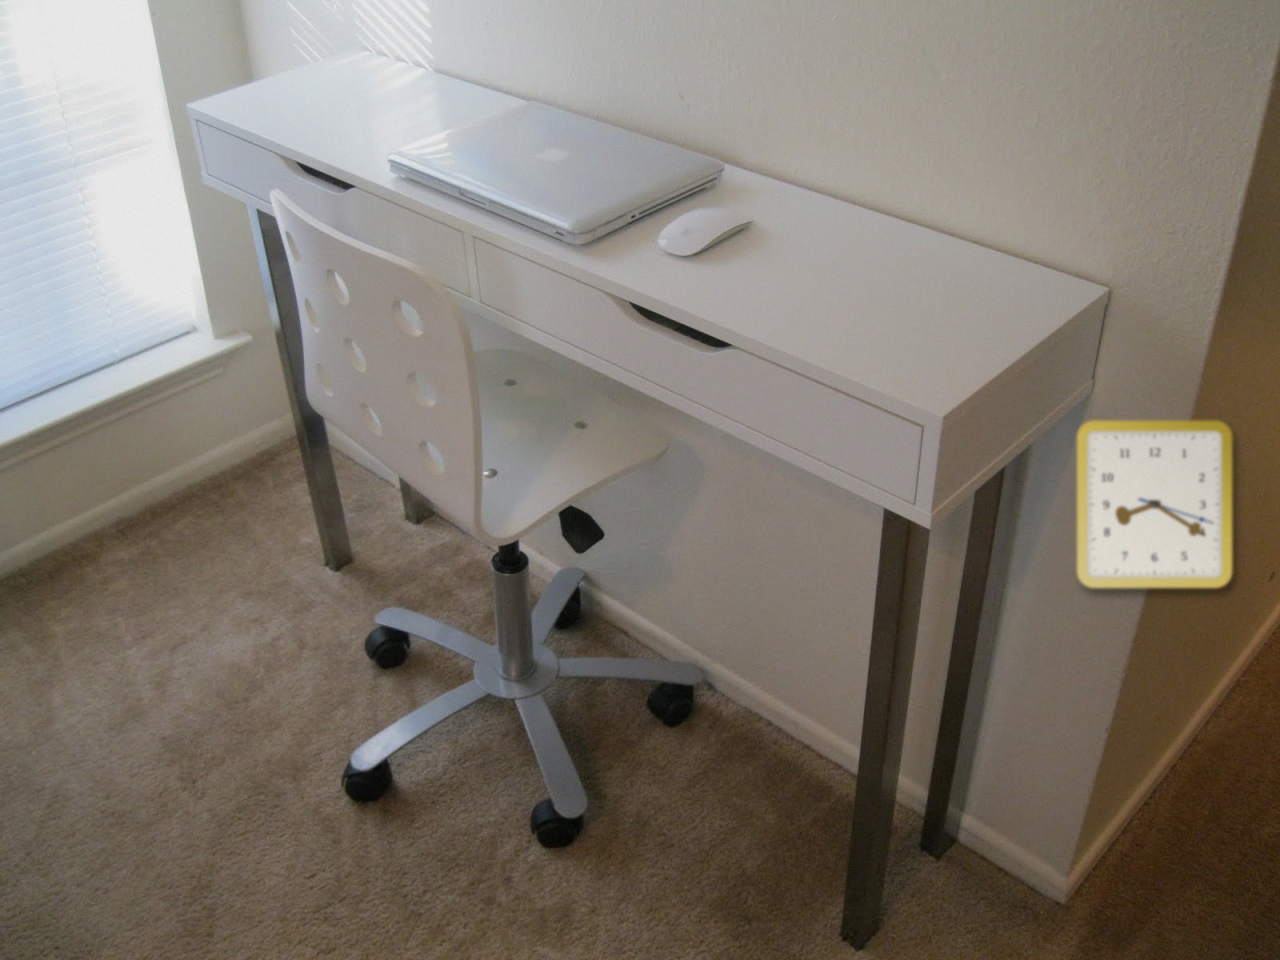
8,20,18
